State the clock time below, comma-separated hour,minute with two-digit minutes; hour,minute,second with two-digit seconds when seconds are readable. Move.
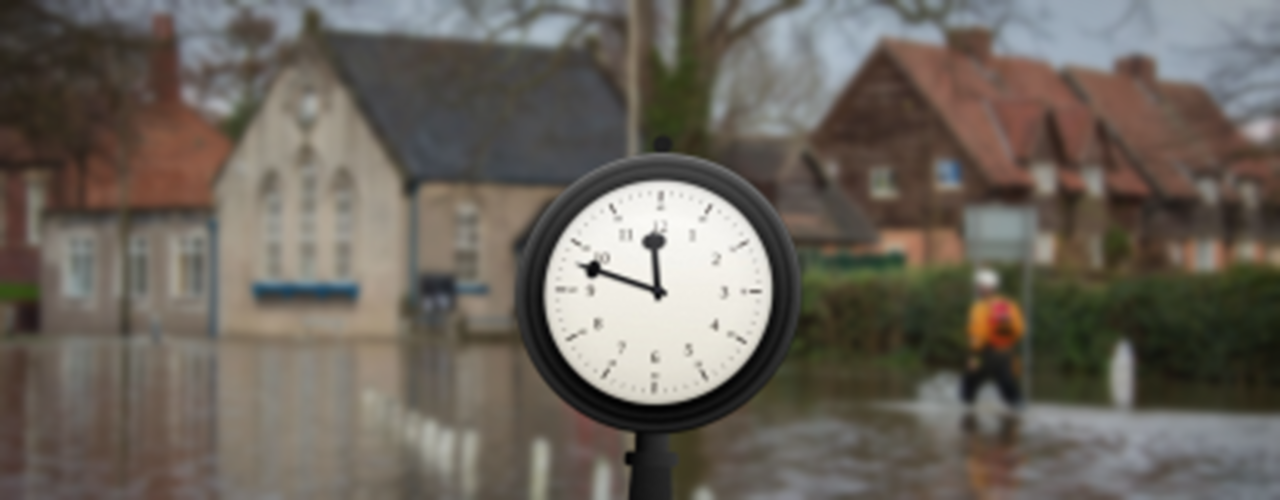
11,48
